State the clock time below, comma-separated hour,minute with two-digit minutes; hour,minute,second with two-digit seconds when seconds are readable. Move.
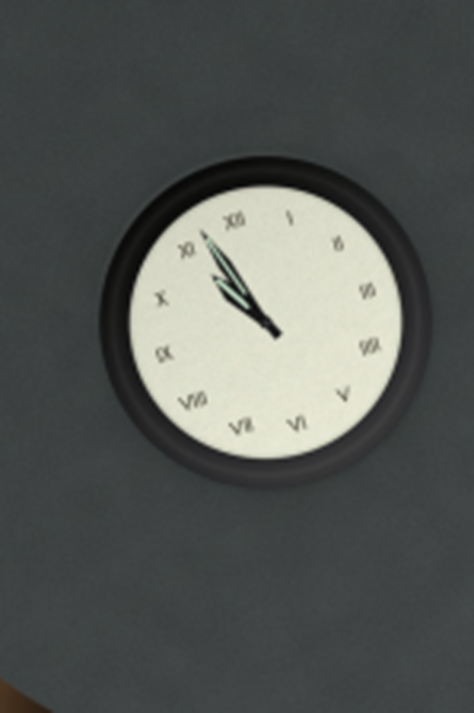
10,57
